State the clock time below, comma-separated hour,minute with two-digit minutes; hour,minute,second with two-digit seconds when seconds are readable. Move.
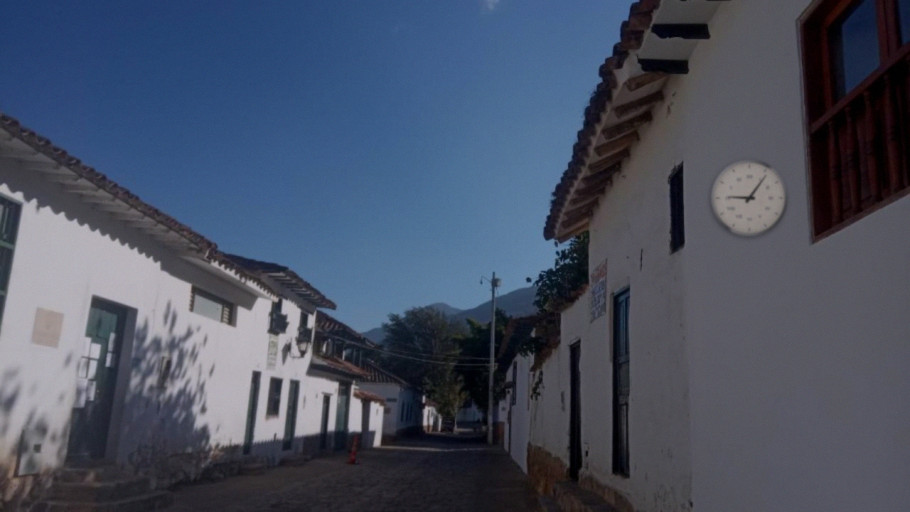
9,06
